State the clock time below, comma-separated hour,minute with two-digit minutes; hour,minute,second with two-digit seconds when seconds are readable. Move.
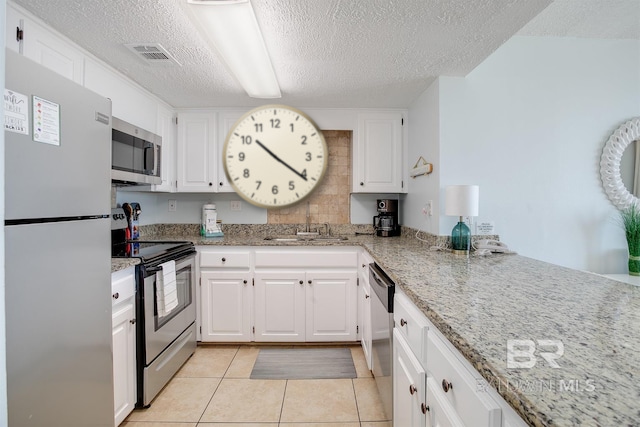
10,21
